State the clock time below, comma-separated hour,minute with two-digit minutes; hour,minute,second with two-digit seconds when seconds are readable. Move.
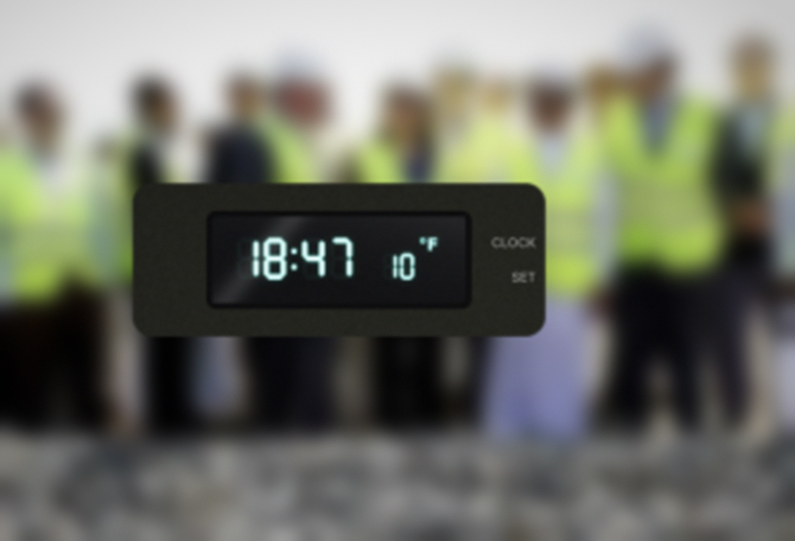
18,47
